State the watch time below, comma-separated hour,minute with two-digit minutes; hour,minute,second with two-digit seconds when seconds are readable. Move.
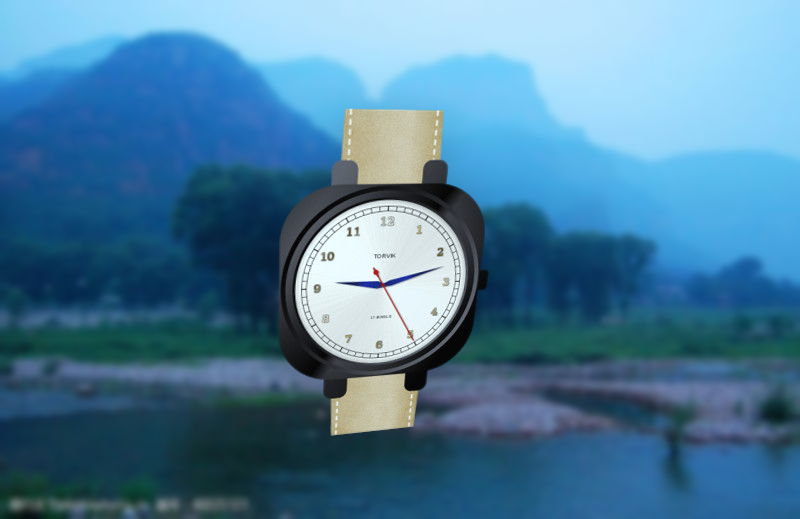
9,12,25
